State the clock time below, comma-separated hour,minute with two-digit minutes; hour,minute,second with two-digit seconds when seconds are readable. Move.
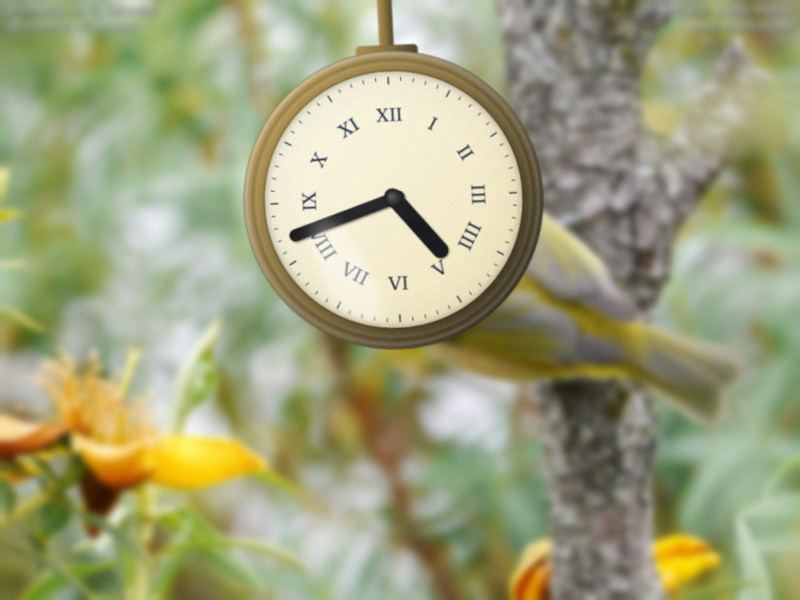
4,42
